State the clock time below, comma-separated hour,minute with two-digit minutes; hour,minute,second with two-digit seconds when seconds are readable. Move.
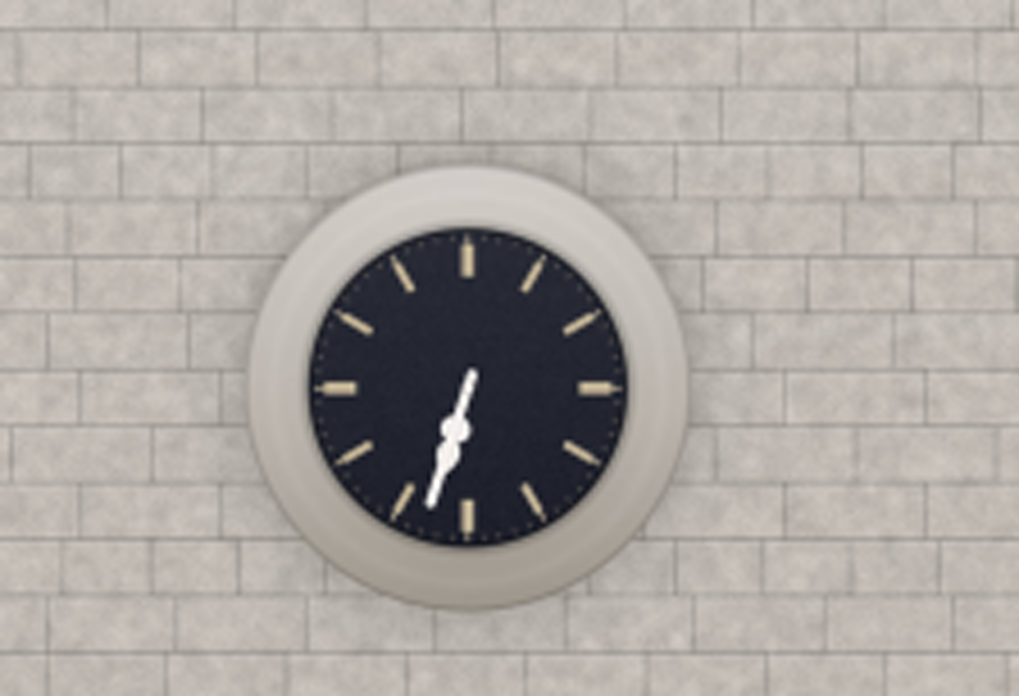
6,33
